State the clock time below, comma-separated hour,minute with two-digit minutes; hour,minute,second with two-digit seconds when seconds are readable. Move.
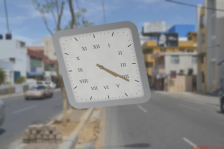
4,21
